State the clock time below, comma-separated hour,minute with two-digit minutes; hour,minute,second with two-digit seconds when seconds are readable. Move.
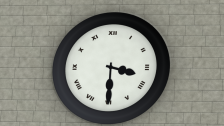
3,30
